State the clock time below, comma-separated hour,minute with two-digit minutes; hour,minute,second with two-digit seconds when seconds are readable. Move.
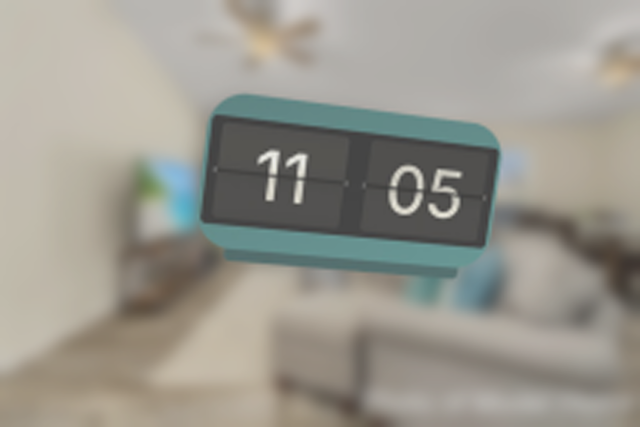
11,05
